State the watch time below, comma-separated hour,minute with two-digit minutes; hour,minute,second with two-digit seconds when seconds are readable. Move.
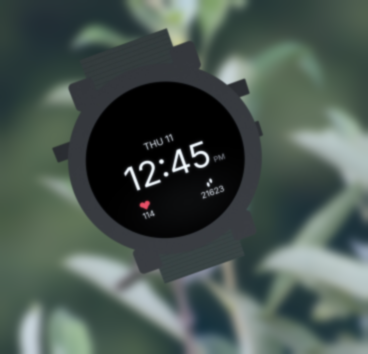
12,45
